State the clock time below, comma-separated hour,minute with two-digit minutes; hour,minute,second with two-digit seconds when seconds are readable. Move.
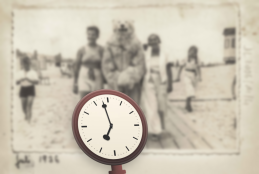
6,58
